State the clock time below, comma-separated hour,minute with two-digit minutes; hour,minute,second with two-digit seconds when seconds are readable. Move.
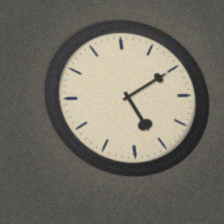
5,10
